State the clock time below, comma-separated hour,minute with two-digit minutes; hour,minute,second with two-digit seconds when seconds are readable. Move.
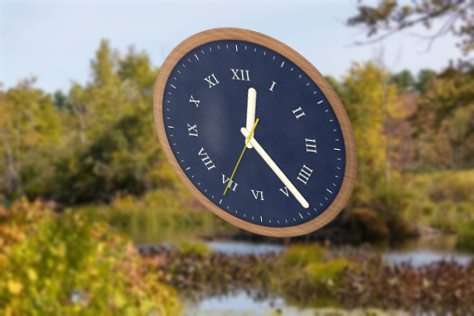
12,23,35
